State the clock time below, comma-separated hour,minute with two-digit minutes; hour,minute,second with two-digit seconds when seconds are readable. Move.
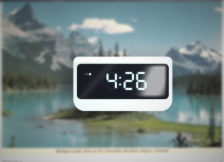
4,26
